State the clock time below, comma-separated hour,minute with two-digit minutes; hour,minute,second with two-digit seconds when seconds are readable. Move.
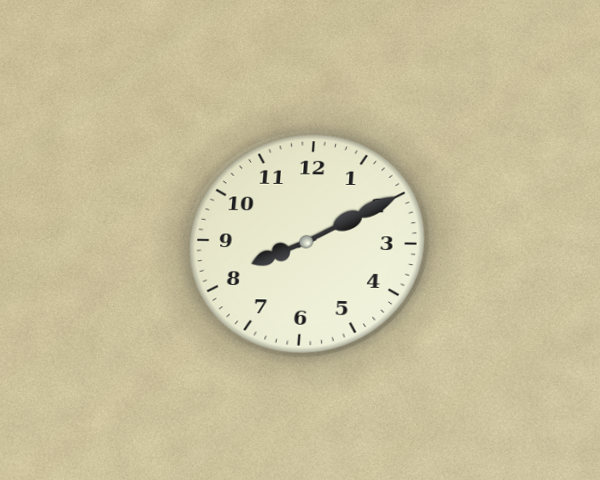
8,10
